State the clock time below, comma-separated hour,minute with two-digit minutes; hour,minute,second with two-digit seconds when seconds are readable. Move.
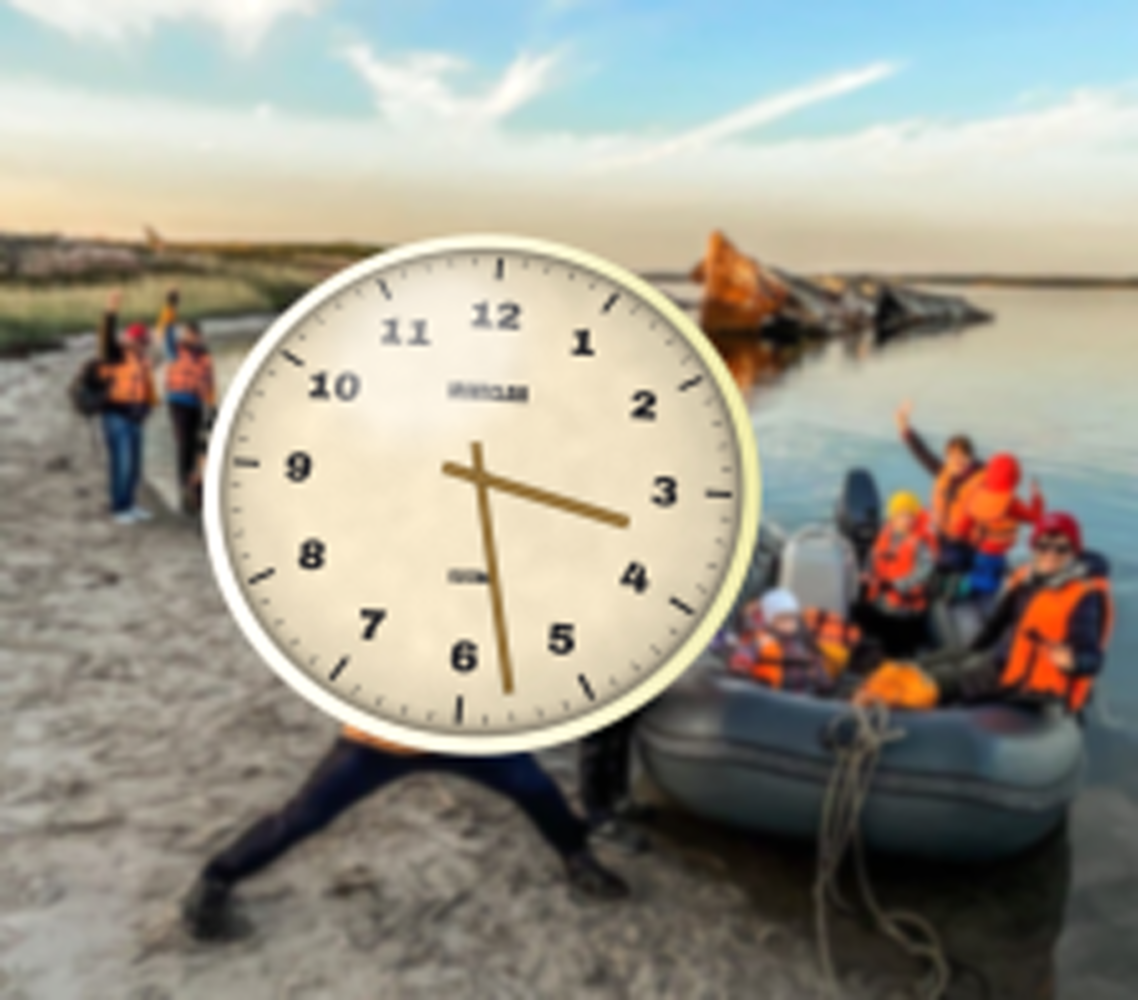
3,28
